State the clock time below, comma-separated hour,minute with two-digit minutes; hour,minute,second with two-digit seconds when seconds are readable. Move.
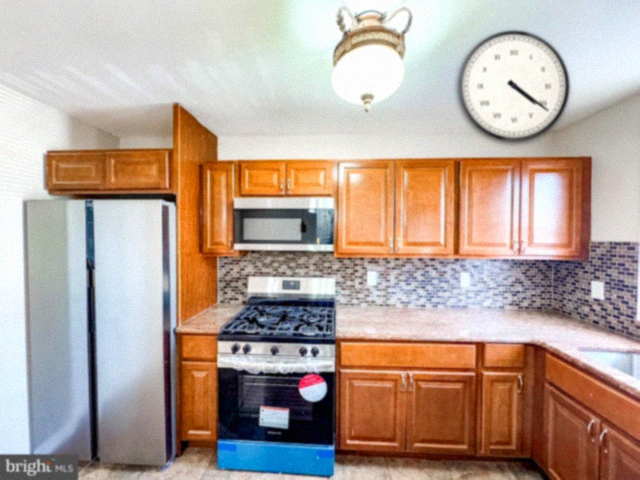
4,21
